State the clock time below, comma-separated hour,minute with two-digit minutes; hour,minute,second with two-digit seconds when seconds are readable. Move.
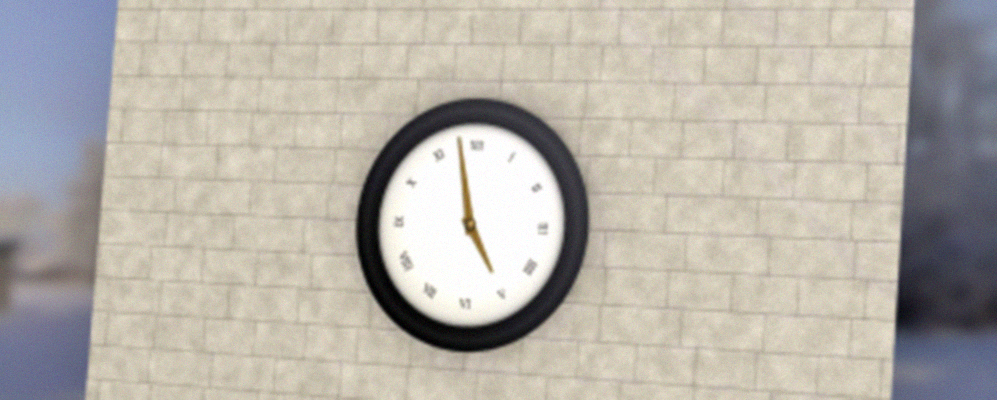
4,58
